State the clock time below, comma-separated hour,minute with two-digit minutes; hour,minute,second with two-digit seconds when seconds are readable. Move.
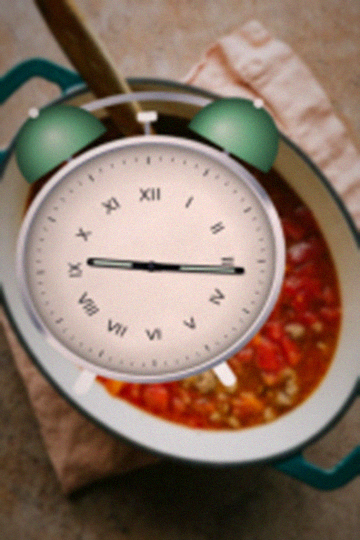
9,16
